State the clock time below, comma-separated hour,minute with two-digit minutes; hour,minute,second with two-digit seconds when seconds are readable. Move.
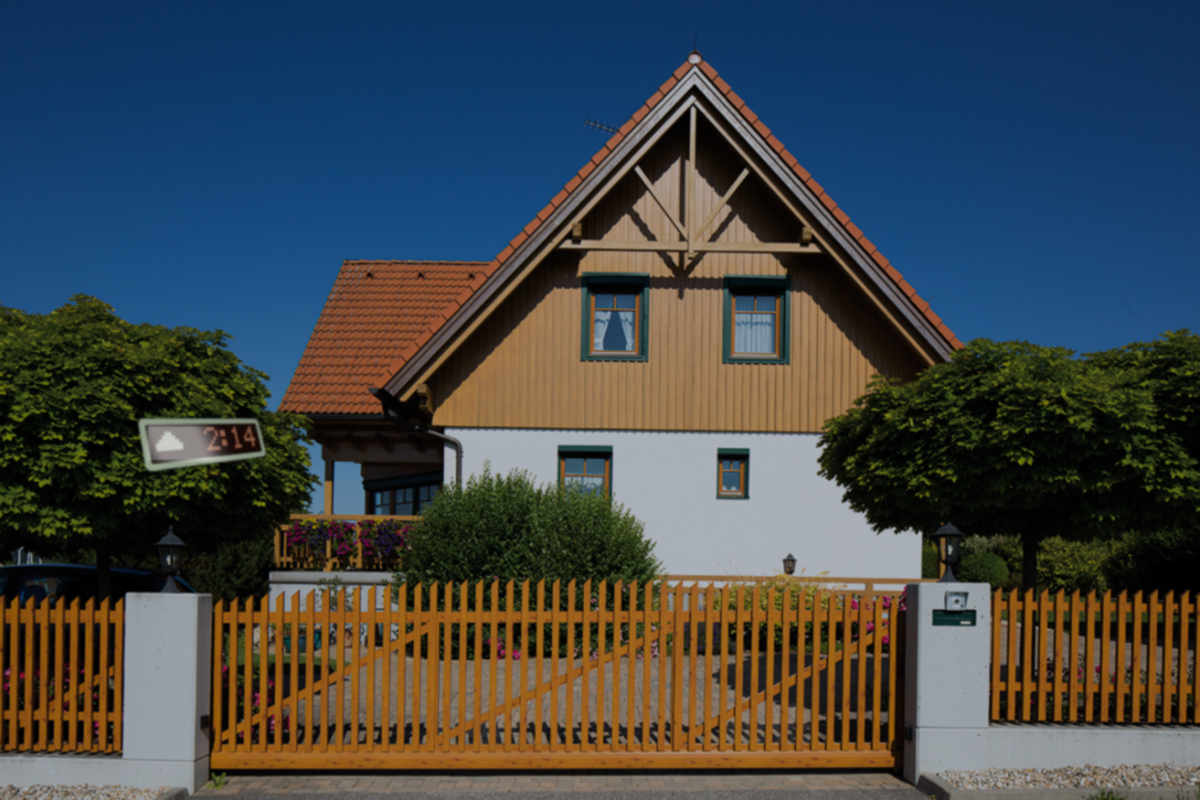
2,14
